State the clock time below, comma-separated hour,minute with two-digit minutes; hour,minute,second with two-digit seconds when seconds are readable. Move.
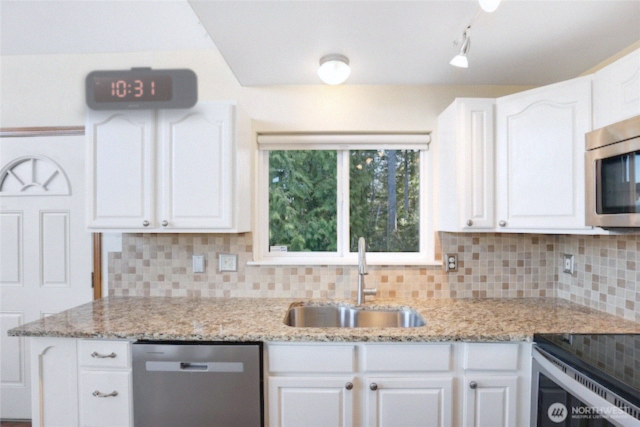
10,31
